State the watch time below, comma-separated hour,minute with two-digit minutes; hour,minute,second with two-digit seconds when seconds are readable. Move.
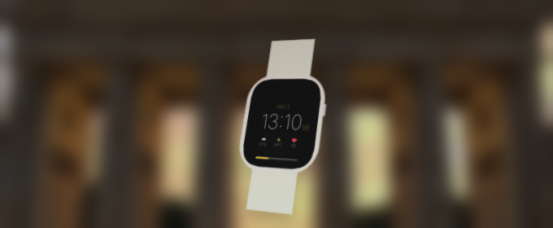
13,10
